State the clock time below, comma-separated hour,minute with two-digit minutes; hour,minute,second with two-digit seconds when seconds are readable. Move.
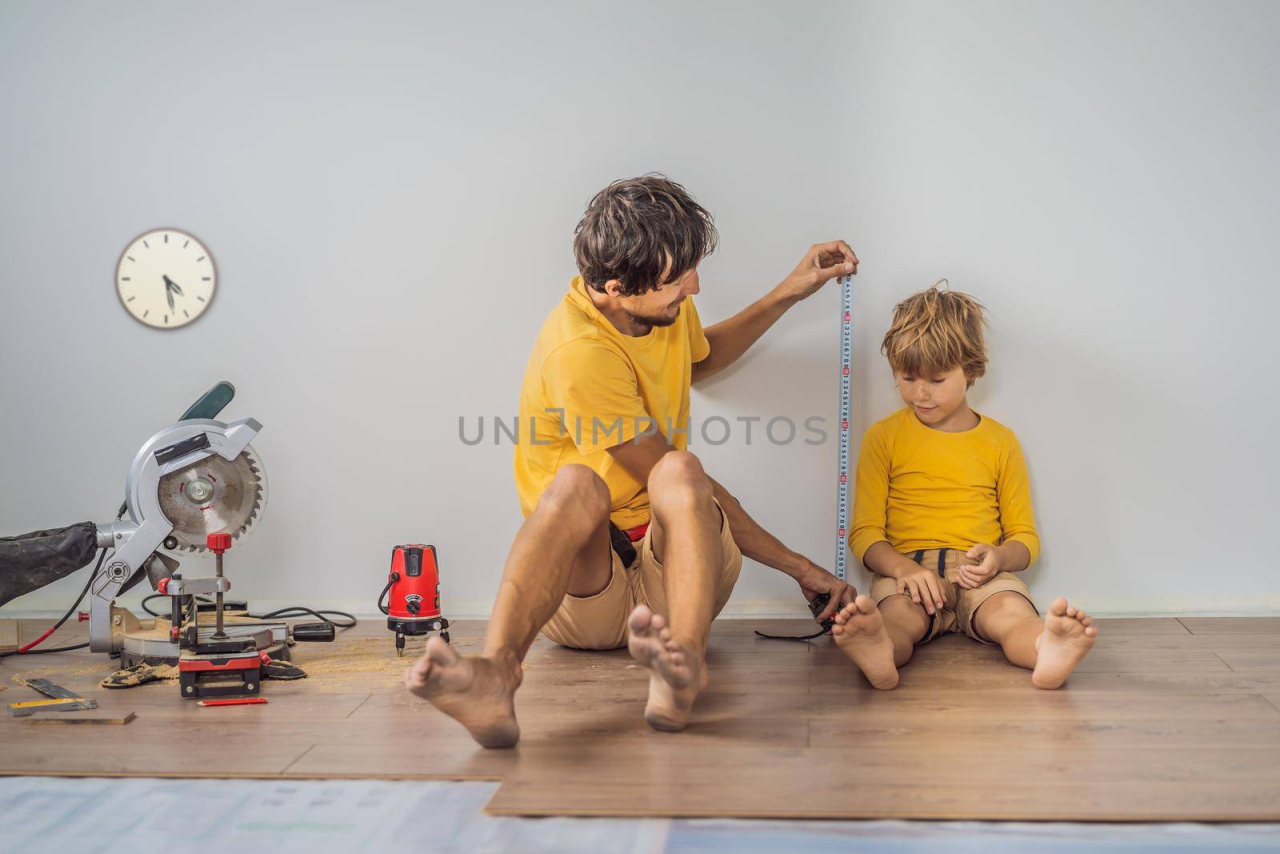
4,28
